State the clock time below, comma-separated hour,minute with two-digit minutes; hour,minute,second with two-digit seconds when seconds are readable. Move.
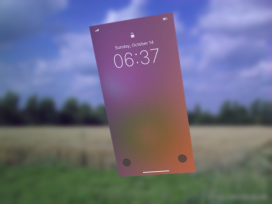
6,37
